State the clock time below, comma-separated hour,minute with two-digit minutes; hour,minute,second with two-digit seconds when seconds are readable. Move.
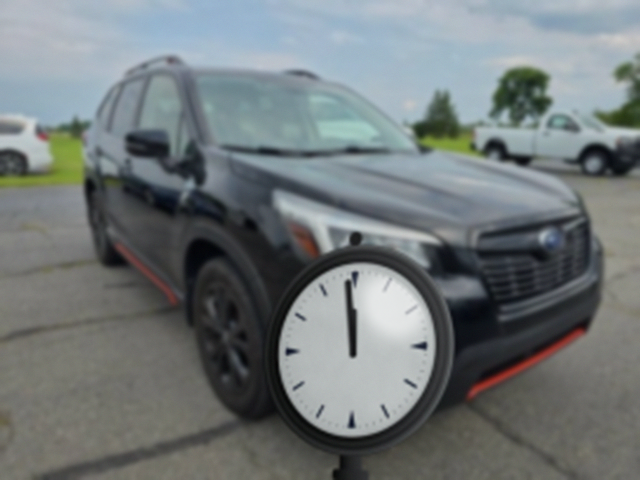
11,59
